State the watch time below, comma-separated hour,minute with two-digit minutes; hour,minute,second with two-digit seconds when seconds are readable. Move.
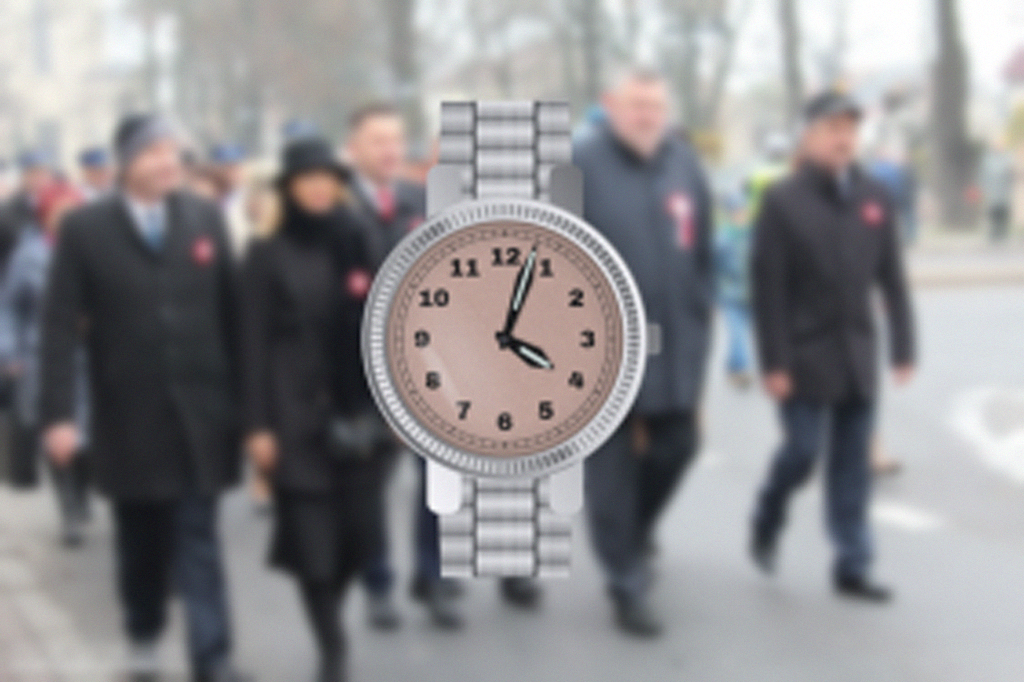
4,03
